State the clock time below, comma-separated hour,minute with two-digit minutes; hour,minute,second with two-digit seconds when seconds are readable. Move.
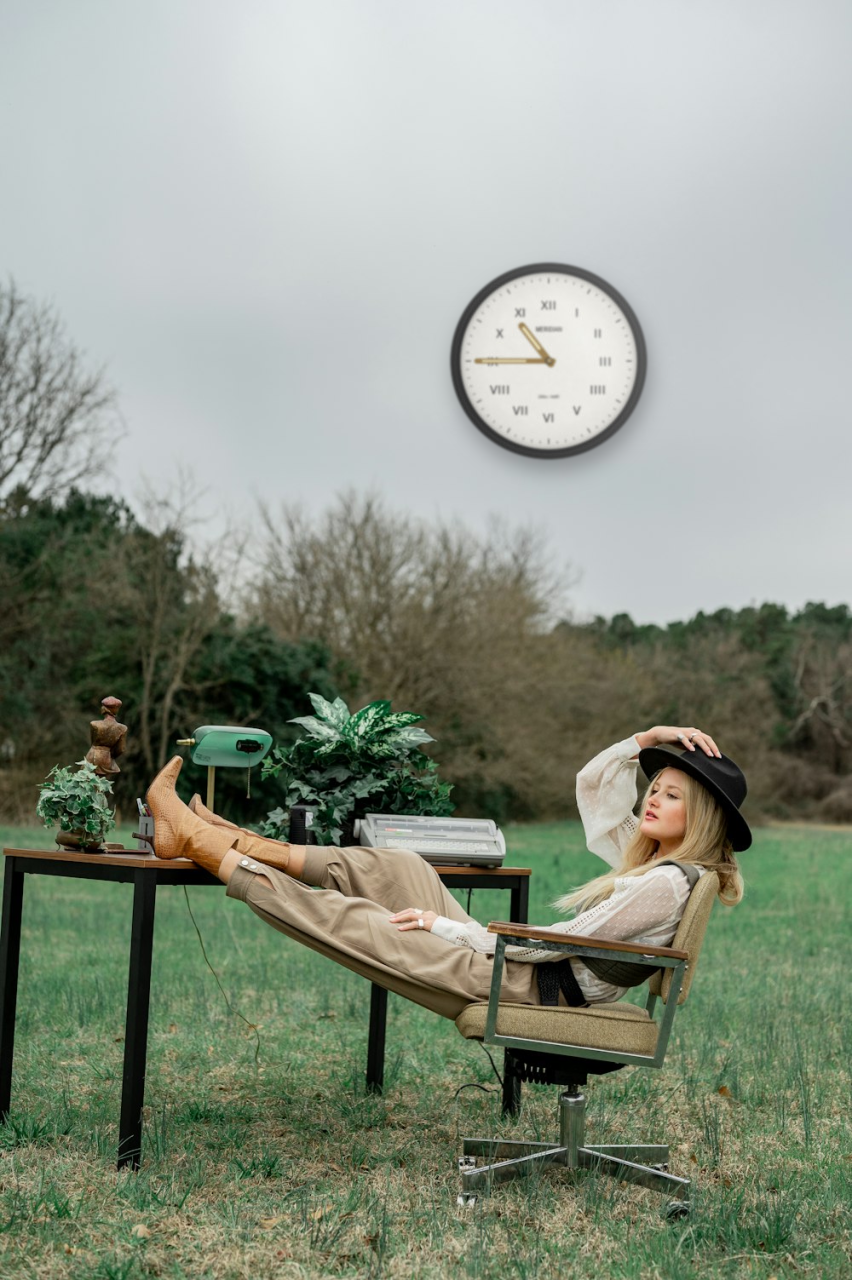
10,45
